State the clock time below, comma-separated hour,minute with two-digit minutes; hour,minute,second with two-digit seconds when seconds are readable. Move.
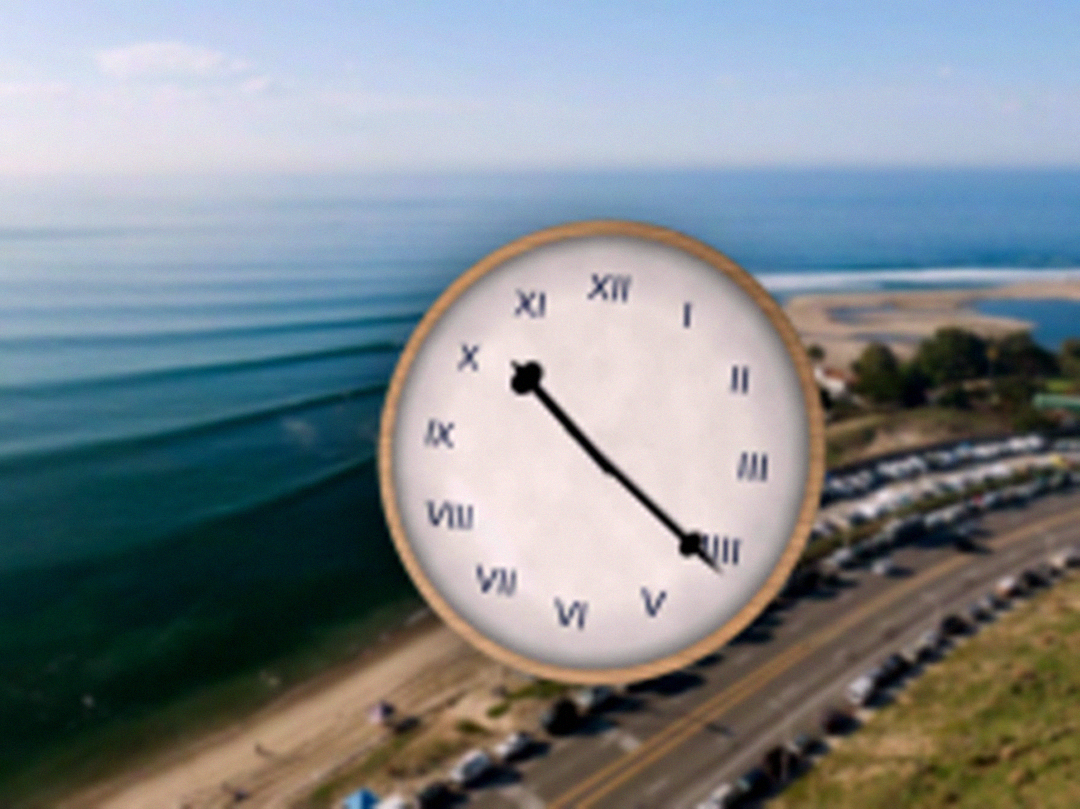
10,21
